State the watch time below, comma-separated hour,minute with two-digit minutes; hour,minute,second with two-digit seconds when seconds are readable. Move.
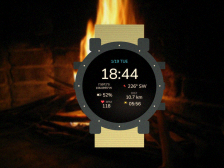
18,44
